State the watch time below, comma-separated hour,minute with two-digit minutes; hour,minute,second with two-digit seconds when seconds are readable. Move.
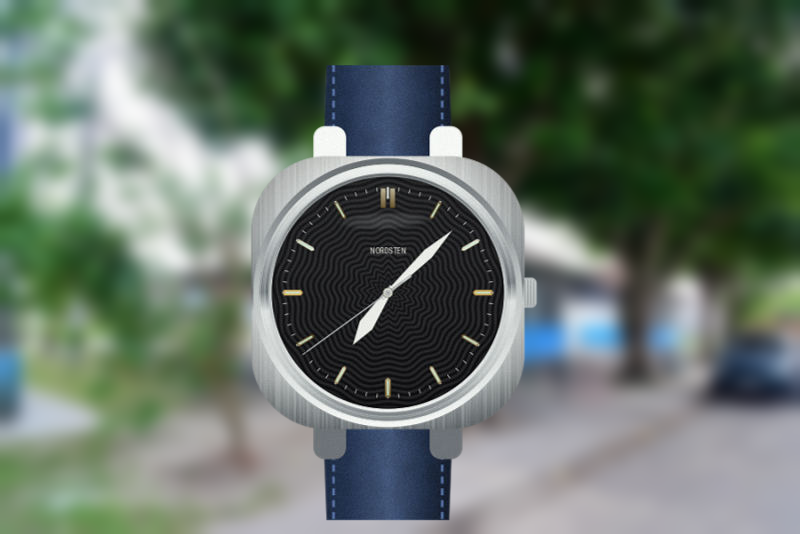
7,07,39
